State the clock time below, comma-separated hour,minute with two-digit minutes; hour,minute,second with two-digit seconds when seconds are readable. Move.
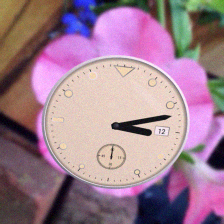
3,12
